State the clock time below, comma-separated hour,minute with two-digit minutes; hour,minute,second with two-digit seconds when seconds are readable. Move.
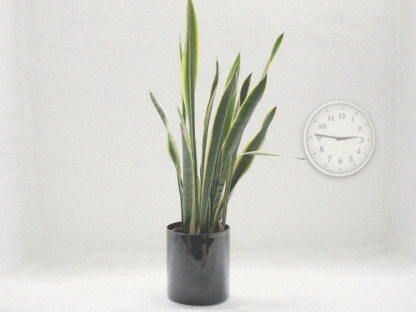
2,46
